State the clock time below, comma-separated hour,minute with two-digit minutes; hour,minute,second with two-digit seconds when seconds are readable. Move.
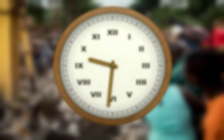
9,31
